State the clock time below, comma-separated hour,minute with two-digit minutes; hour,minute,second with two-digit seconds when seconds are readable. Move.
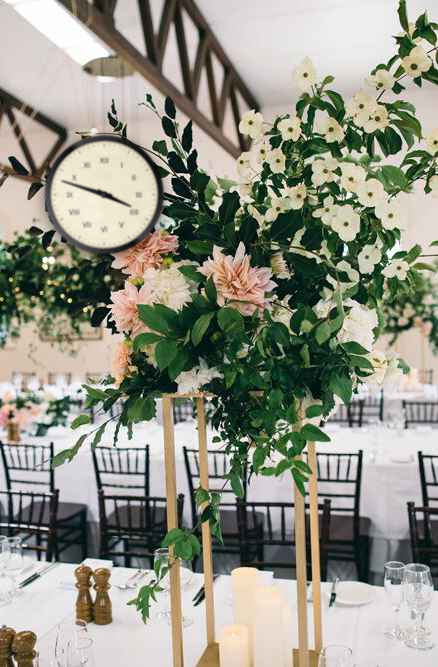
3,48
